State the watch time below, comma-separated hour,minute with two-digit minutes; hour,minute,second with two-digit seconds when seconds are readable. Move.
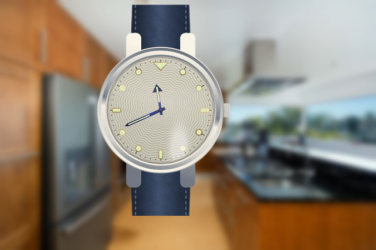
11,41
